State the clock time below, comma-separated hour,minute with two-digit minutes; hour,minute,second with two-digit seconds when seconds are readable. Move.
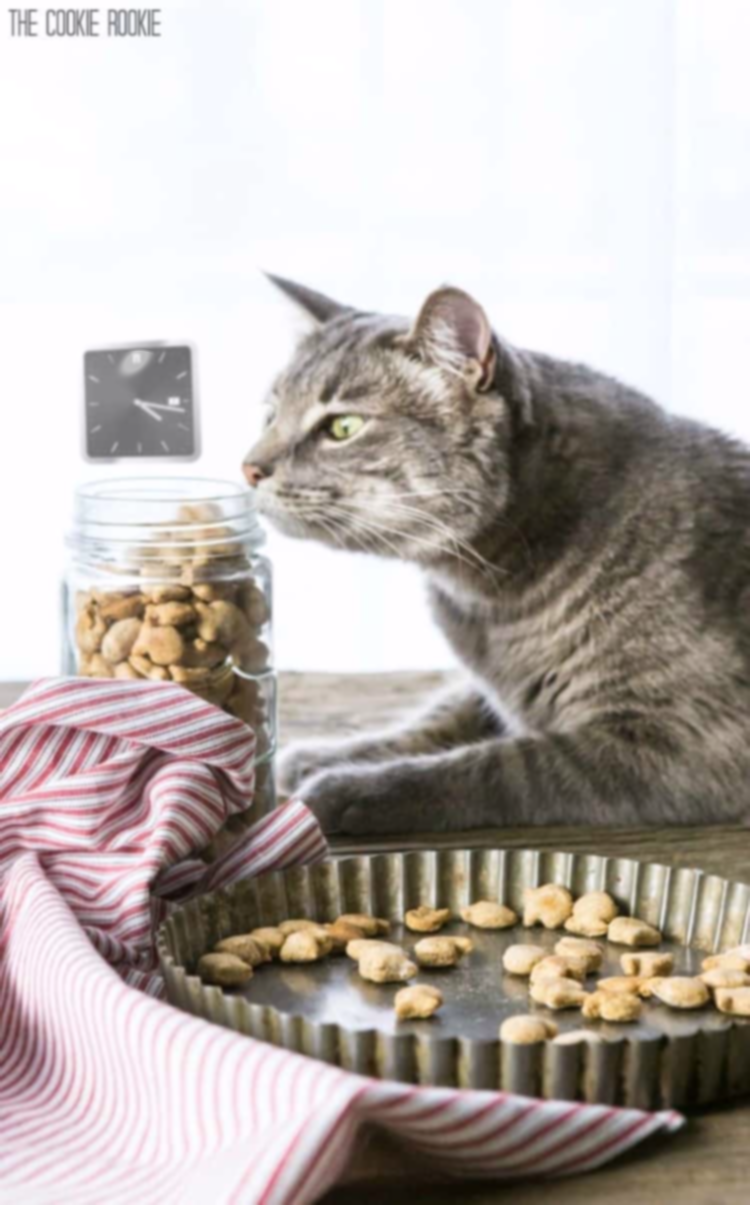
4,17
